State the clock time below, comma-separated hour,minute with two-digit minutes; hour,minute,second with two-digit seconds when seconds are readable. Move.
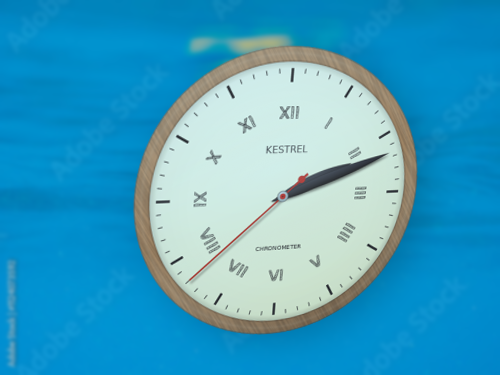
2,11,38
